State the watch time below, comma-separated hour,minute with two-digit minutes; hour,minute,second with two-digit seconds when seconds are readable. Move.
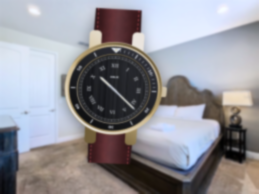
10,22
